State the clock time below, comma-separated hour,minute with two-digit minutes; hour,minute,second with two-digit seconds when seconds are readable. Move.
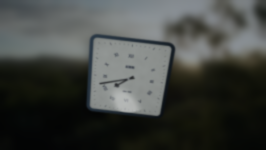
7,42
